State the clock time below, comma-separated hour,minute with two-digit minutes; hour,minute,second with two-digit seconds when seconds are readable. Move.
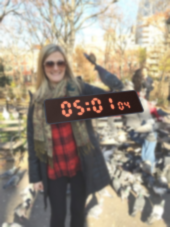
5,01,04
